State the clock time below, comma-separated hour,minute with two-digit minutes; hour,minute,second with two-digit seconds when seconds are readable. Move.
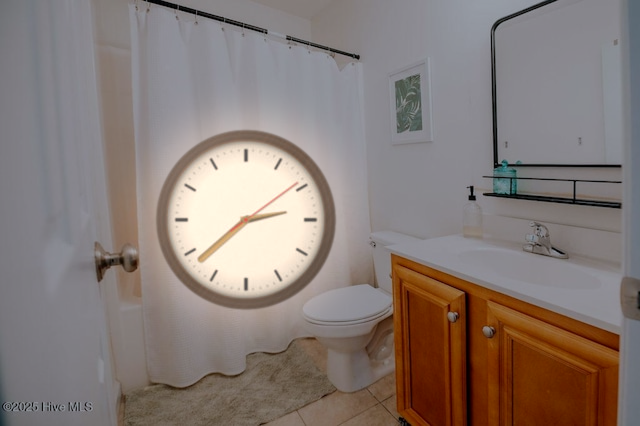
2,38,09
